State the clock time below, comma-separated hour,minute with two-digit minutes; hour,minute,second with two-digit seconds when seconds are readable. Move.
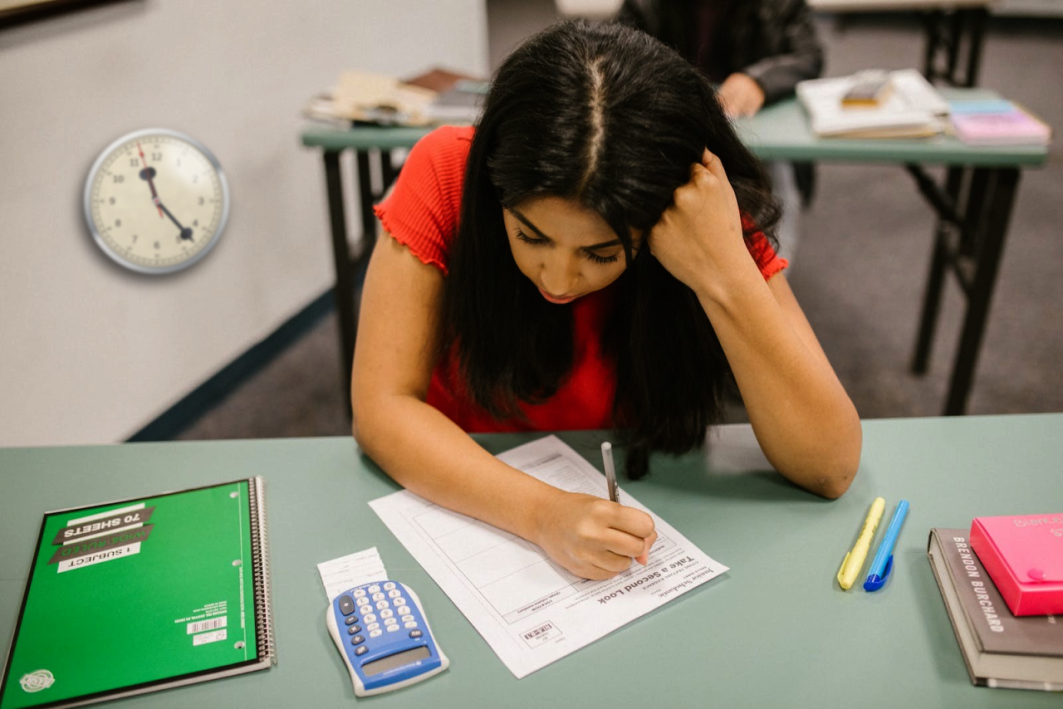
11,22,57
